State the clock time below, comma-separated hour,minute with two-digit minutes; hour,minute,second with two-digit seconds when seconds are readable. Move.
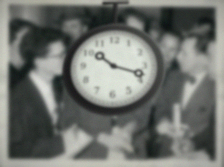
10,18
